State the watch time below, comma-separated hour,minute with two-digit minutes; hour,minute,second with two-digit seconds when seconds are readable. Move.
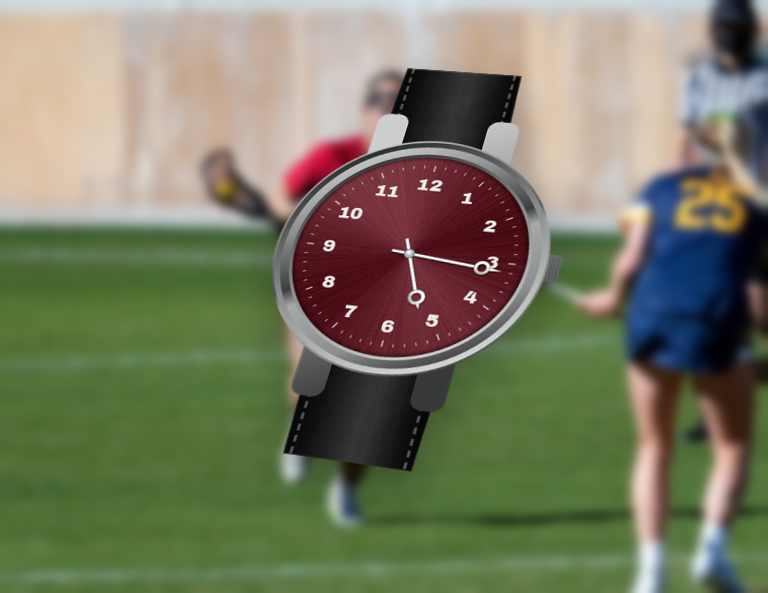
5,16
